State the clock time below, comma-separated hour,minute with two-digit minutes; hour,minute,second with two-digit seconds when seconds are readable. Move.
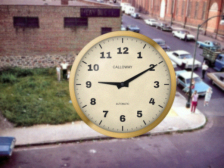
9,10
